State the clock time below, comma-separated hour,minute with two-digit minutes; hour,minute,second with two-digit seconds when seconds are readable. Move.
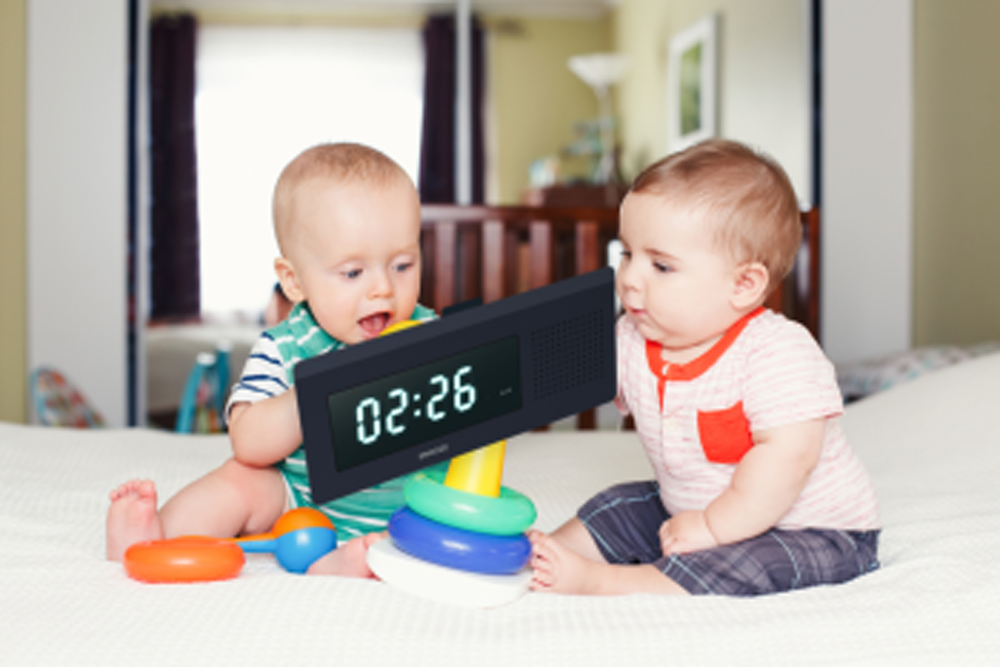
2,26
